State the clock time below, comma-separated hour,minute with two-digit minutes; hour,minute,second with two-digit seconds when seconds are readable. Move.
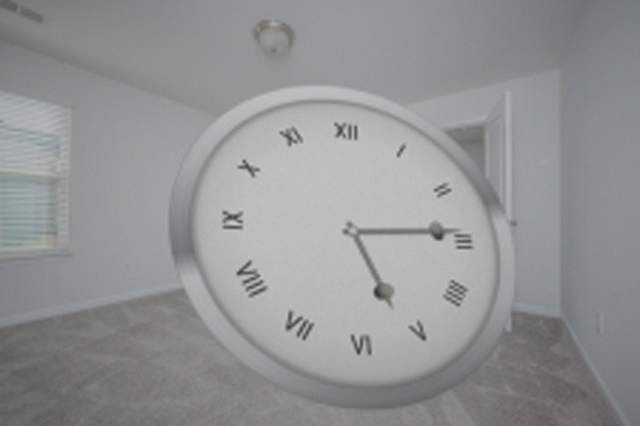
5,14
